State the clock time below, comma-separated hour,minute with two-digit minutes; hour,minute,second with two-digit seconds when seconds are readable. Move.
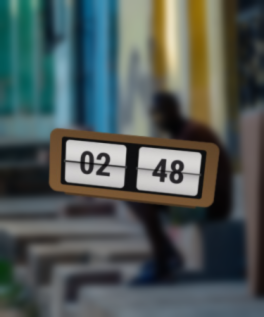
2,48
